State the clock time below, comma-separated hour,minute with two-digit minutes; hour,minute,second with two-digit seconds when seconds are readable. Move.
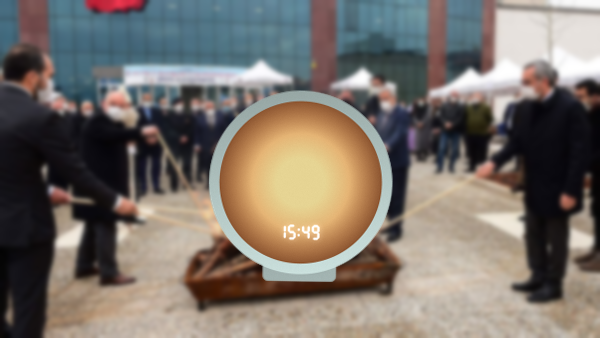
15,49
